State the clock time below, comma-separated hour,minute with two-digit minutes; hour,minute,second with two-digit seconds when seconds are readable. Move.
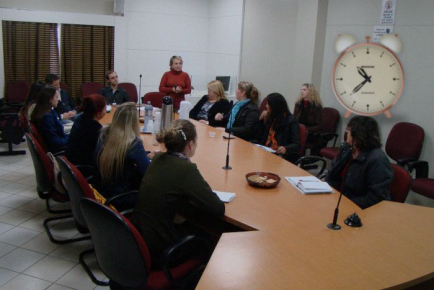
10,38
